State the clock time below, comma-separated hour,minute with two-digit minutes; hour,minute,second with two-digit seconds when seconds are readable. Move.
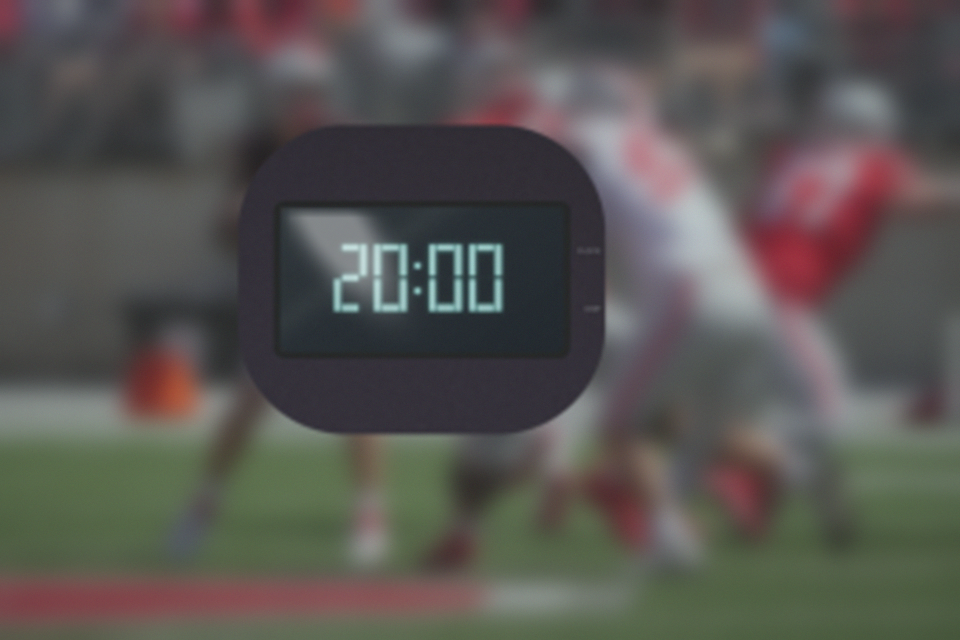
20,00
